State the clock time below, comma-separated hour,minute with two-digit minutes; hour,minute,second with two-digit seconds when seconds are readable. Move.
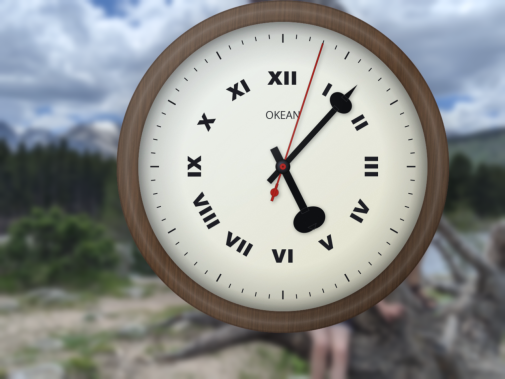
5,07,03
